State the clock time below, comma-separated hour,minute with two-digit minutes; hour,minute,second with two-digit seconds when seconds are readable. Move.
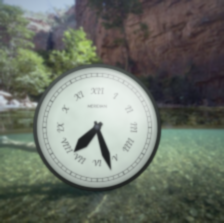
7,27
